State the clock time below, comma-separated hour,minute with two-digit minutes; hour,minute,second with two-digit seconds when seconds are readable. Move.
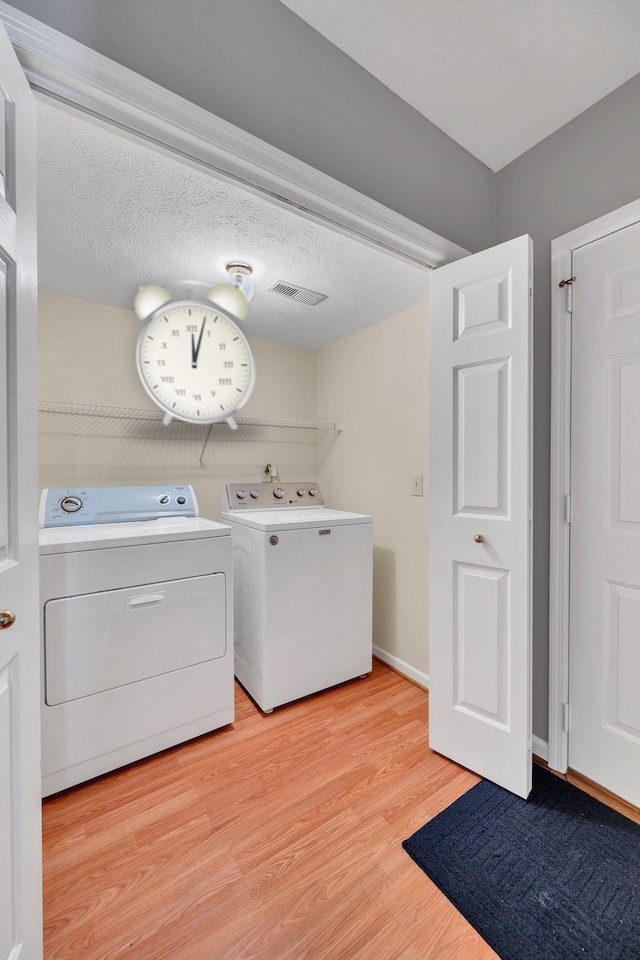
12,03
